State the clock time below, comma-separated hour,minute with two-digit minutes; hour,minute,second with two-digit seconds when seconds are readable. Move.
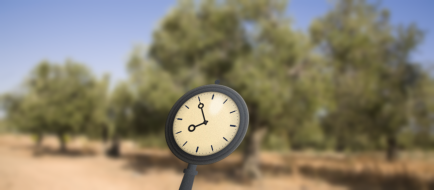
7,55
